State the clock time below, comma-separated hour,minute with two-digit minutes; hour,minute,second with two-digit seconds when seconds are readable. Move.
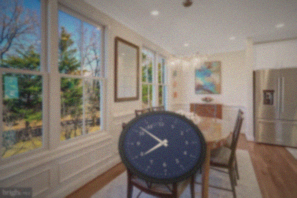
7,52
